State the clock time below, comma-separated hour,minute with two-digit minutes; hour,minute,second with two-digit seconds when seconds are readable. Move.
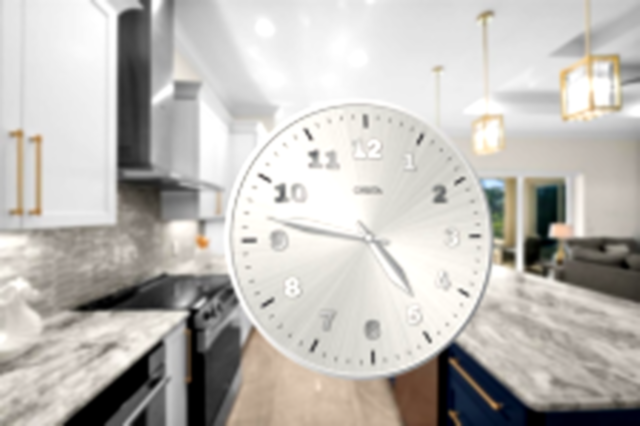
4,47
